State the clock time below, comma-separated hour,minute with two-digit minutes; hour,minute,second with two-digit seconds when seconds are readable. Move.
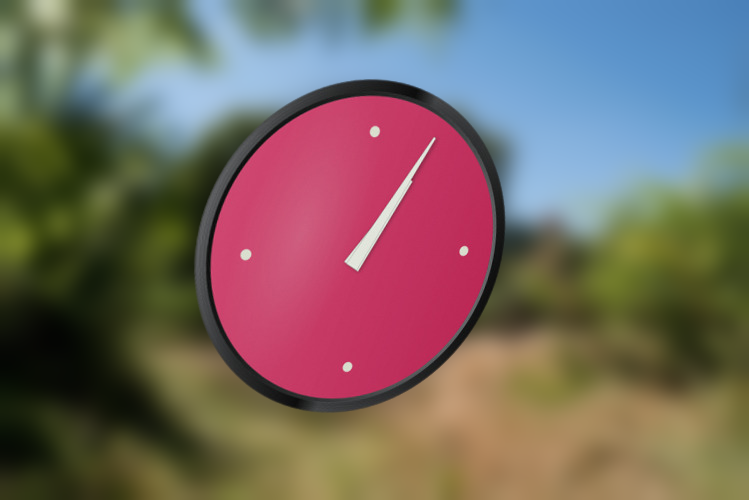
1,05
